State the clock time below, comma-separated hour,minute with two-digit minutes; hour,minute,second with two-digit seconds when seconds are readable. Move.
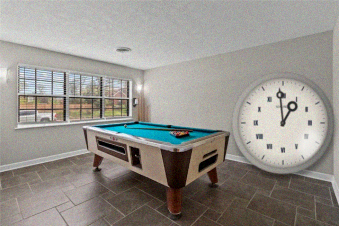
12,59
